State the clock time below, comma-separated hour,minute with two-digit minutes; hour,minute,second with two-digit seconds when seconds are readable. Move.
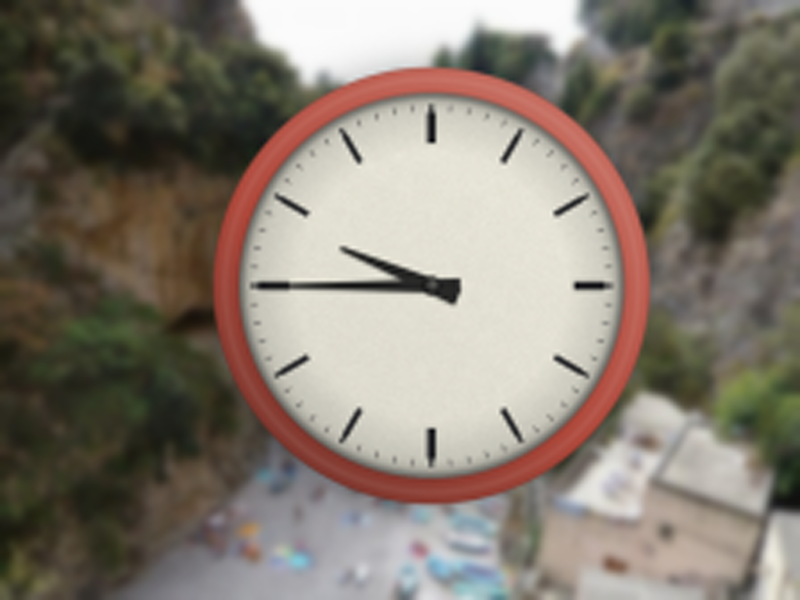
9,45
